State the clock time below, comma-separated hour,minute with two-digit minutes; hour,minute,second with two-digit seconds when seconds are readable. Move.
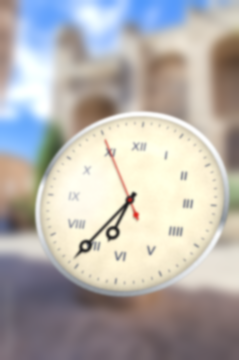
6,35,55
